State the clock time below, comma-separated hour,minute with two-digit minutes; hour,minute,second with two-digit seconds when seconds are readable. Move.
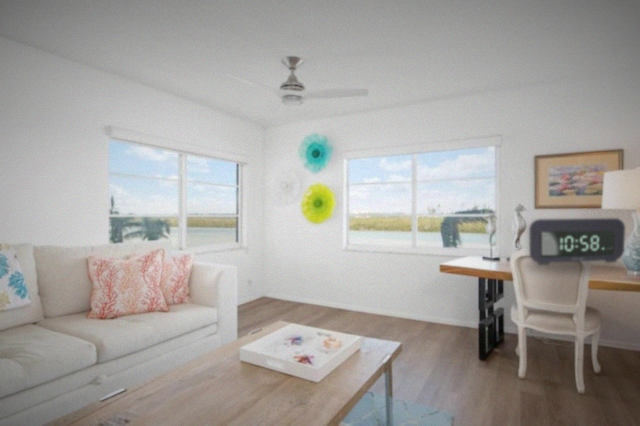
10,58
